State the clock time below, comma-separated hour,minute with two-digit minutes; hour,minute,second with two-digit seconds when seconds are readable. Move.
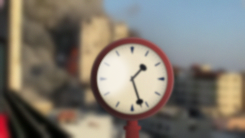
1,27
